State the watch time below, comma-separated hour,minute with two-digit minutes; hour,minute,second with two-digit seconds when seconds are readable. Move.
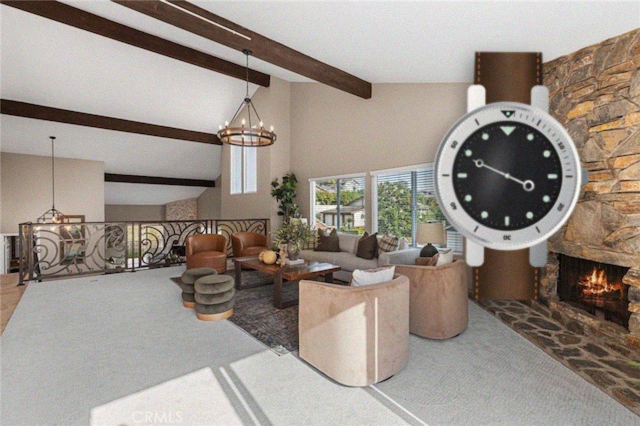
3,49
